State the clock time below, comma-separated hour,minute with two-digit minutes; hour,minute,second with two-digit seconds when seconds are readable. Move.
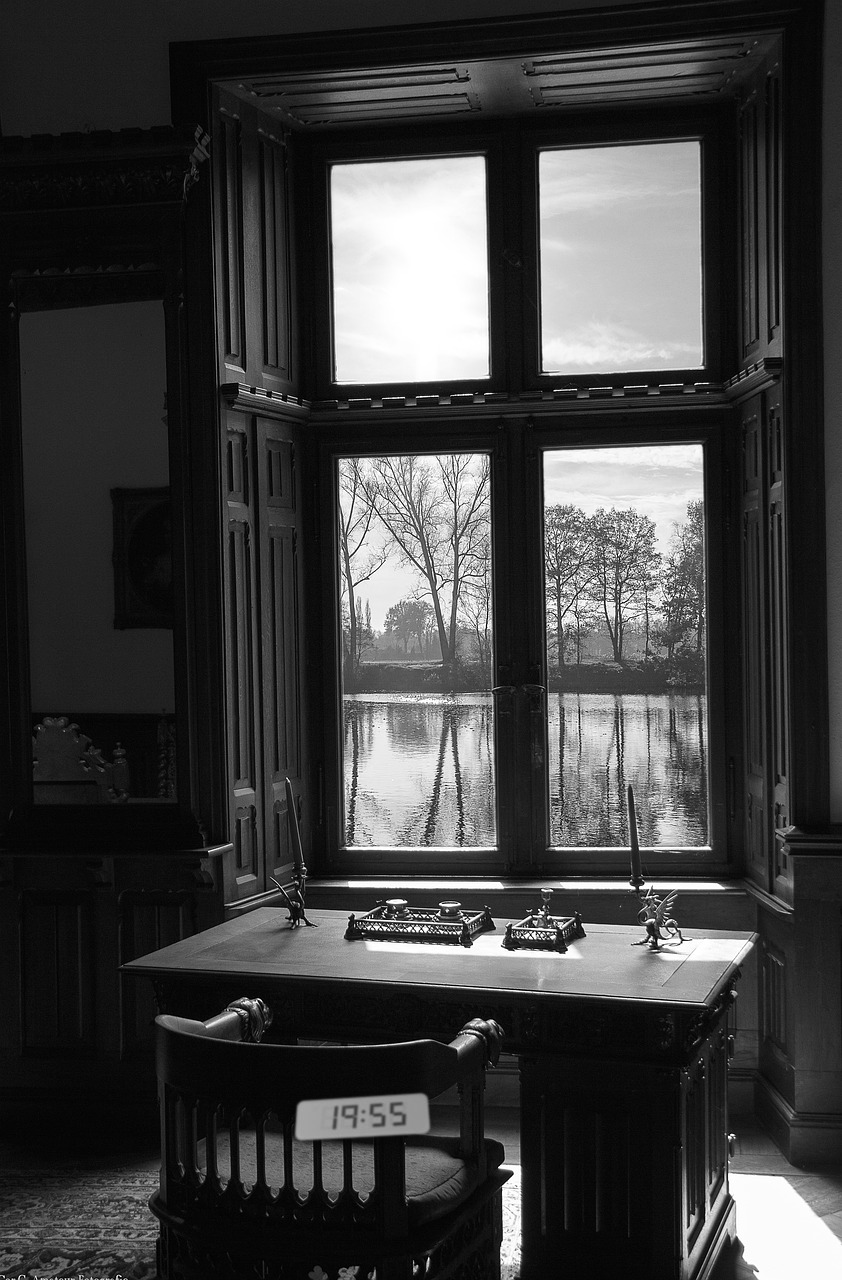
19,55
